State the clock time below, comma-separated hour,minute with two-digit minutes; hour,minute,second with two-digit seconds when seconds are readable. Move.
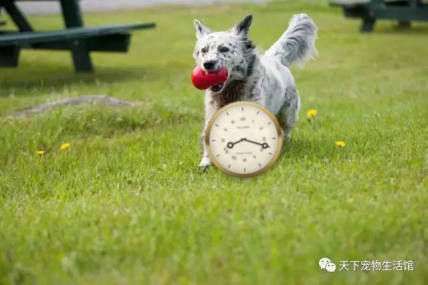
8,18
